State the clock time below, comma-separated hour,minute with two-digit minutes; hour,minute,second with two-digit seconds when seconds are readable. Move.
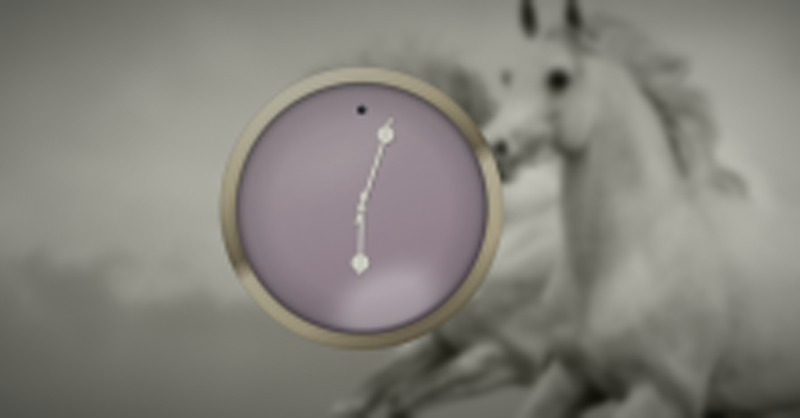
6,03
